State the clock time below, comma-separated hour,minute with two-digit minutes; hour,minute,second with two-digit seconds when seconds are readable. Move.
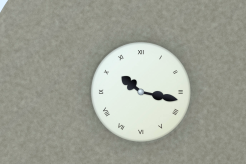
10,17
